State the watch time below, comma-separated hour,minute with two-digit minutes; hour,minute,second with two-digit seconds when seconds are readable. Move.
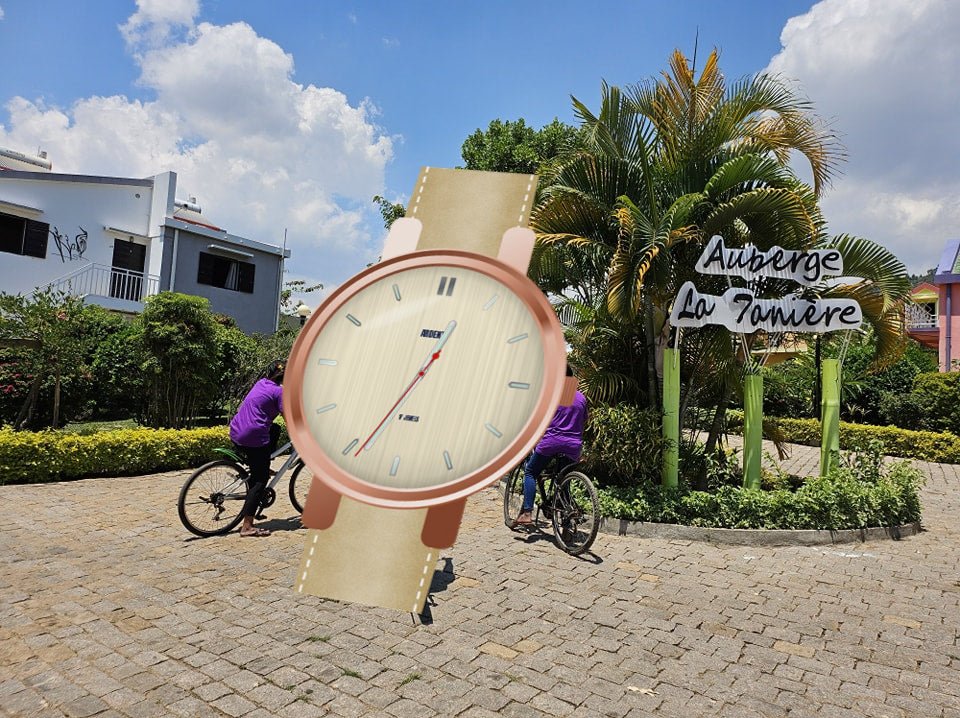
12,33,34
